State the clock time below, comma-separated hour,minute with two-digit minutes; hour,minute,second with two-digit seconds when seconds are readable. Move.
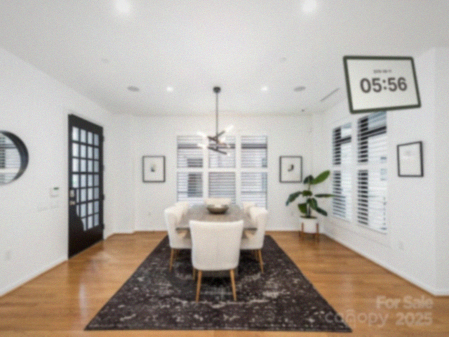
5,56
